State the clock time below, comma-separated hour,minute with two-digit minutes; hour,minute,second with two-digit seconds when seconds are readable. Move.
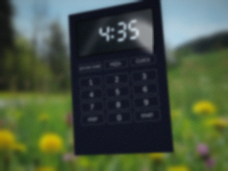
4,35
